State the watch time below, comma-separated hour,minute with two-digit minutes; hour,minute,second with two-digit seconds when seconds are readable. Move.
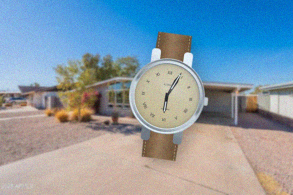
6,04
